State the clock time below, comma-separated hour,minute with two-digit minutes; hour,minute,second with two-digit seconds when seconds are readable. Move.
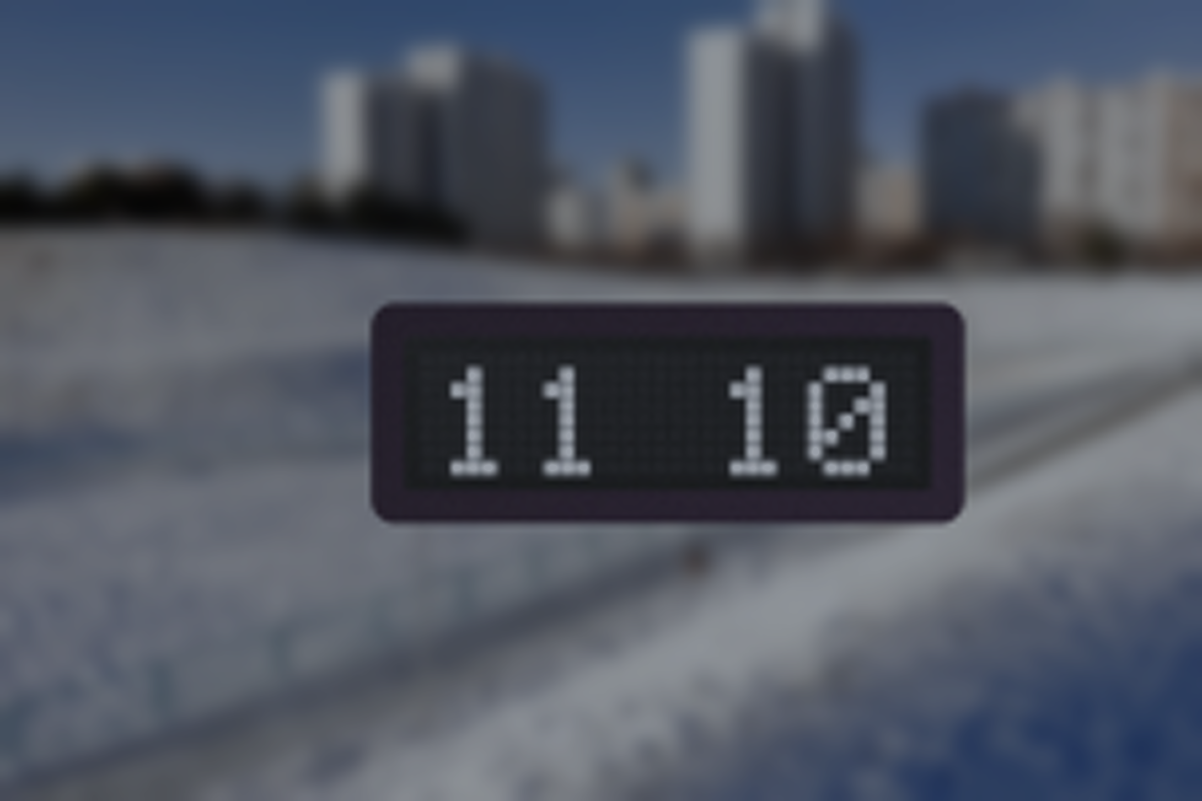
11,10
